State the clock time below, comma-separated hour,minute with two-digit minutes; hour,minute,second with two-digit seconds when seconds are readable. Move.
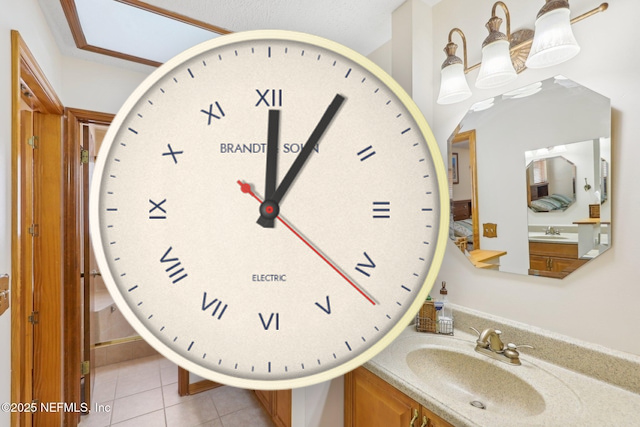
12,05,22
